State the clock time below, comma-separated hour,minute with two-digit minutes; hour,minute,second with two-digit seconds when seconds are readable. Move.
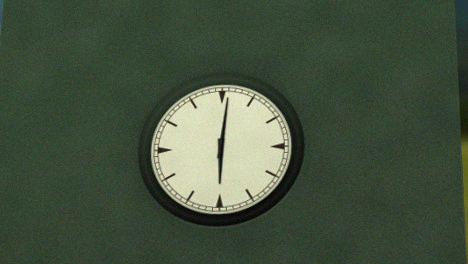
6,01
